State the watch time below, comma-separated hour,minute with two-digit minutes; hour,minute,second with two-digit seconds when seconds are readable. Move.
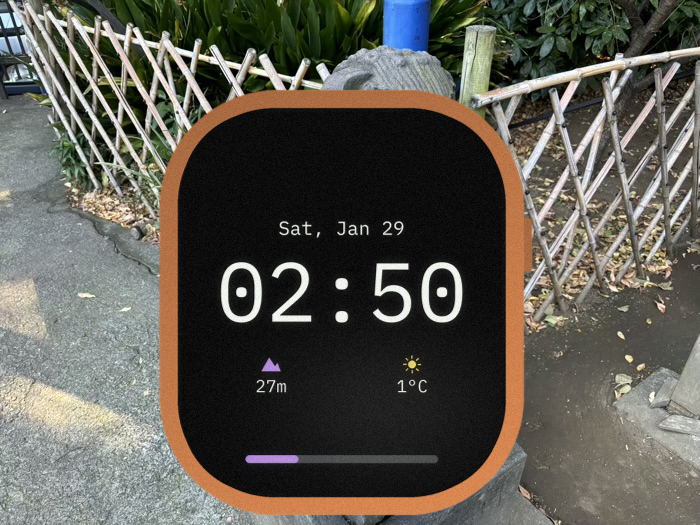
2,50
